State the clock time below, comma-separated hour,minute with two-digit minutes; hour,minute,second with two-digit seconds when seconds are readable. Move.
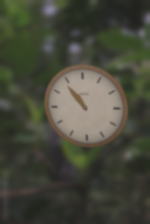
10,54
